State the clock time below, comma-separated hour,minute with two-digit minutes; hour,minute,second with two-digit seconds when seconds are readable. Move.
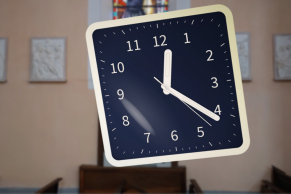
12,21,23
